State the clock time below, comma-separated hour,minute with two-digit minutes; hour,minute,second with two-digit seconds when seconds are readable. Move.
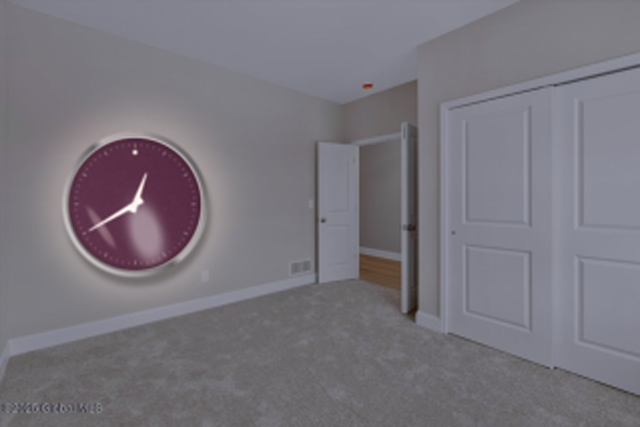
12,40
